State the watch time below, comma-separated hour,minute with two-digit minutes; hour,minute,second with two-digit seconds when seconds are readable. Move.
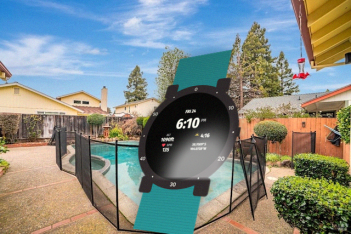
6,10
